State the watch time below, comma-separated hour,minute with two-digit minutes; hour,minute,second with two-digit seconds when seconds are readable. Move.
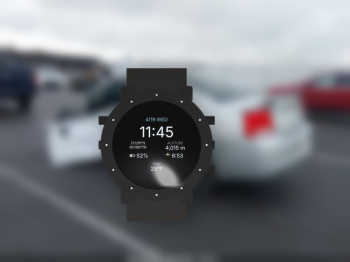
11,45
